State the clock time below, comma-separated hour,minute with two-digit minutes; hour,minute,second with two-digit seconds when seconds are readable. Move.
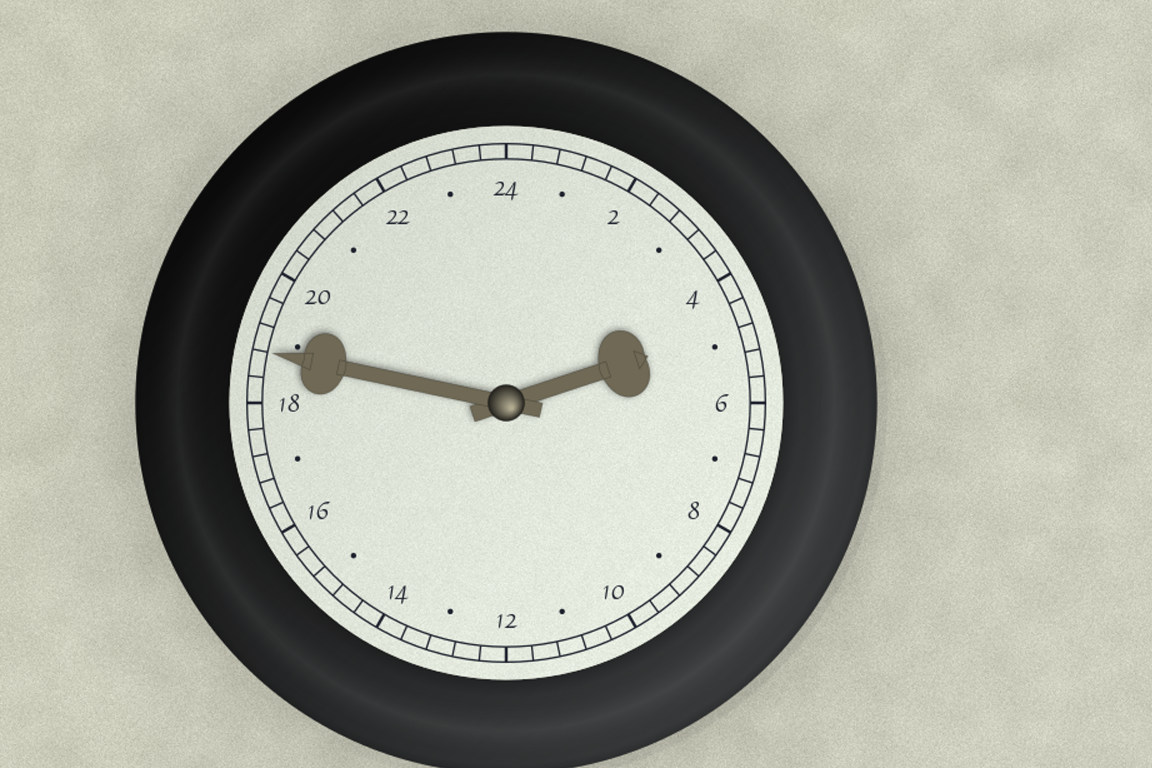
4,47
